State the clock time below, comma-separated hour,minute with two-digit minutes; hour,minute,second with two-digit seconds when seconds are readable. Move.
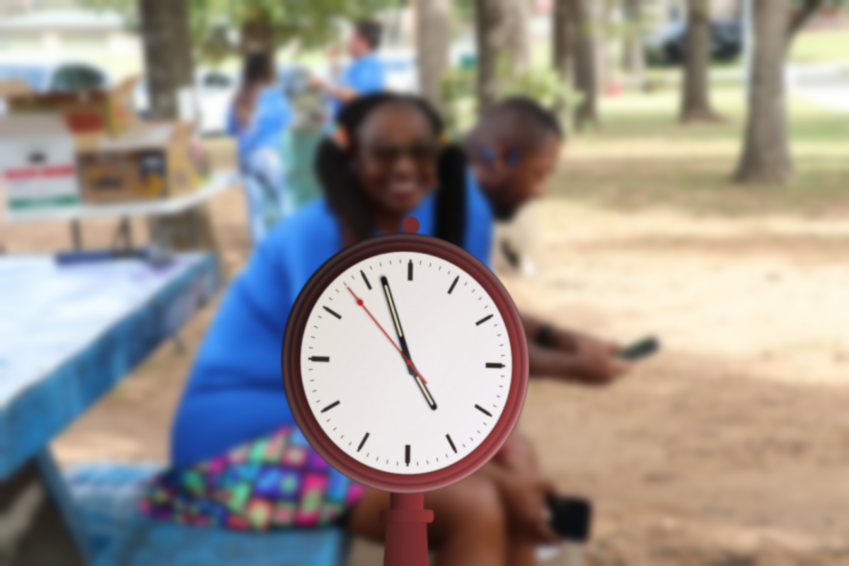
4,56,53
